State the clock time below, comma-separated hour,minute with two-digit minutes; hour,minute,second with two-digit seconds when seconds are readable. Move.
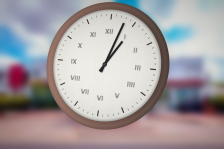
1,03
